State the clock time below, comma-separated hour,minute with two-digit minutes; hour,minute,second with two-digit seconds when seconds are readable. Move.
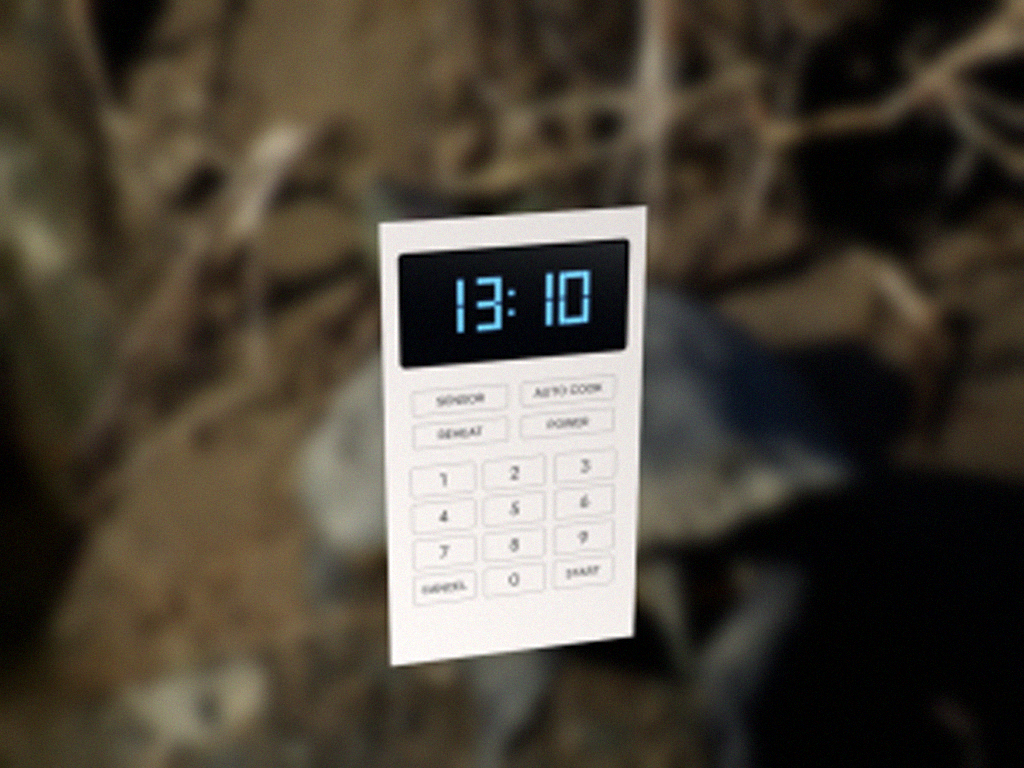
13,10
